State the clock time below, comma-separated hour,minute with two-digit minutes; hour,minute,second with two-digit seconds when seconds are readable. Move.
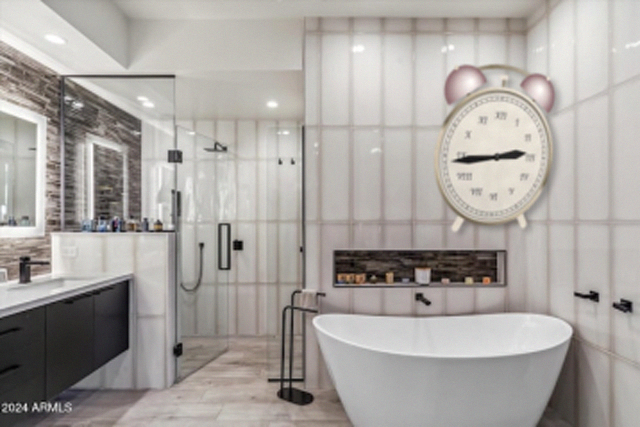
2,44
